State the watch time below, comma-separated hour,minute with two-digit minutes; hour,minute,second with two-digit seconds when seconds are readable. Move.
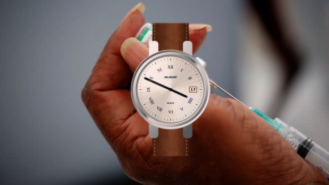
3,49
